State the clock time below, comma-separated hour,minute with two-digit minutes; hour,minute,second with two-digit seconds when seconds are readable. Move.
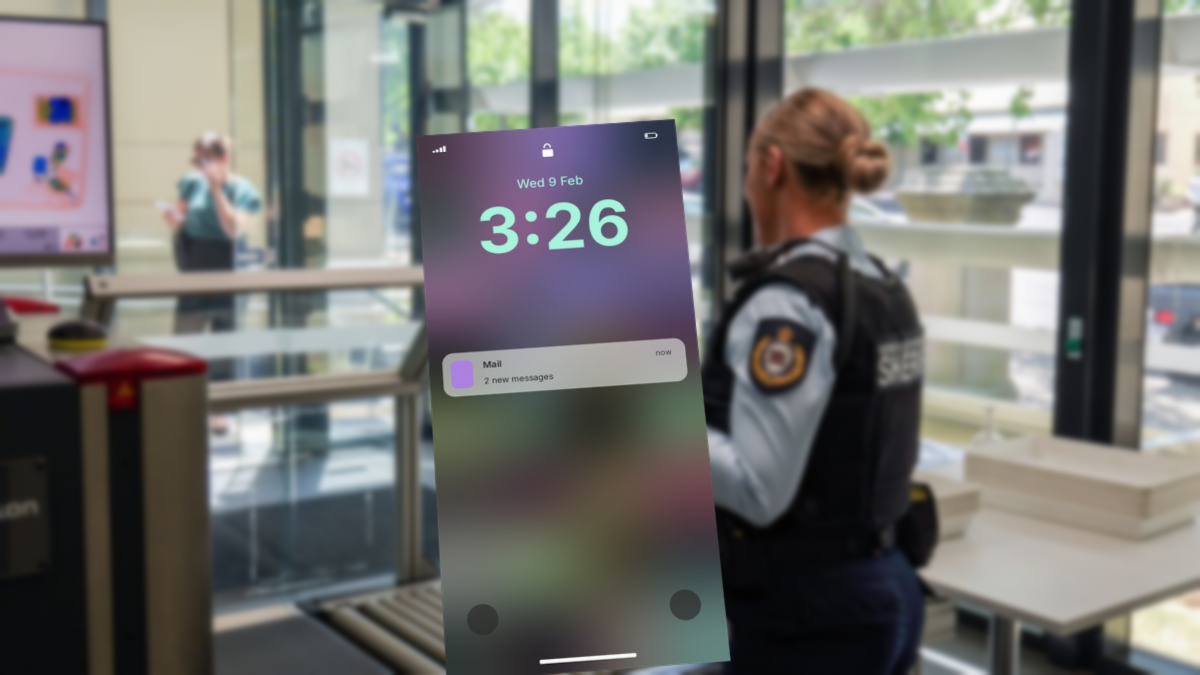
3,26
